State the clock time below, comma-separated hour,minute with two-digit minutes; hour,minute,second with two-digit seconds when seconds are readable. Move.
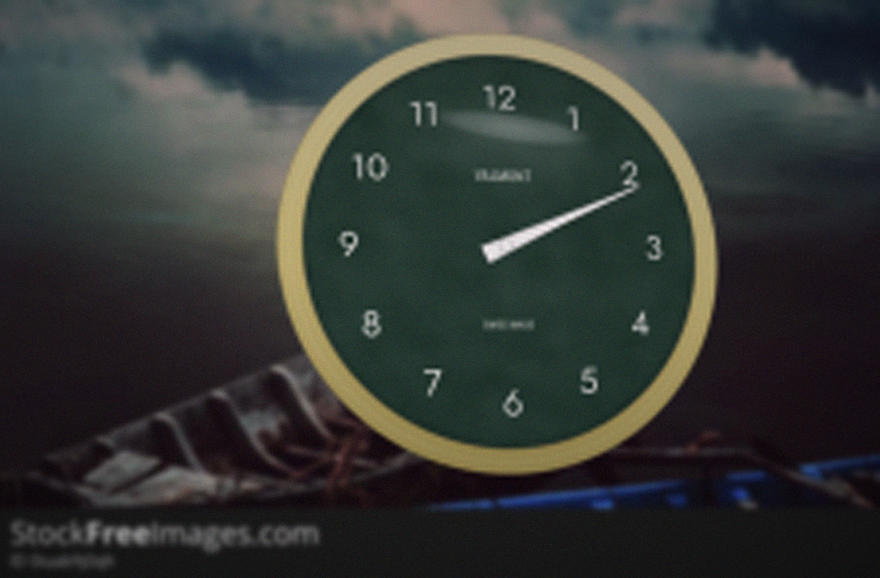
2,11
